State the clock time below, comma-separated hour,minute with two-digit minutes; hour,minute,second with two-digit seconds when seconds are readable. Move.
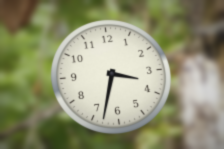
3,33
